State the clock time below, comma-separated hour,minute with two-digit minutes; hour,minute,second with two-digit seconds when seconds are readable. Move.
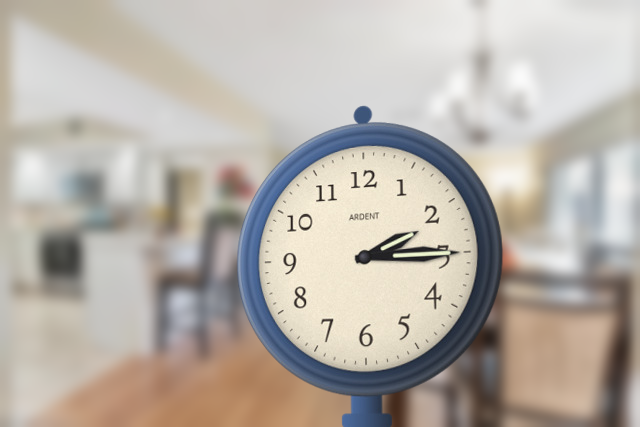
2,15
